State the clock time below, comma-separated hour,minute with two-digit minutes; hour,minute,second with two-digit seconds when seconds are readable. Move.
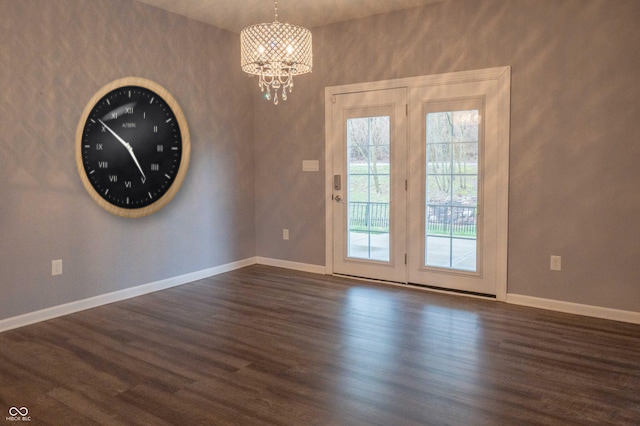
4,51
